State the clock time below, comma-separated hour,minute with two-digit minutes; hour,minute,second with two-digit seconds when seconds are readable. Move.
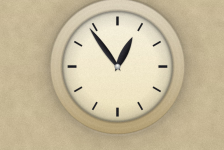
12,54
